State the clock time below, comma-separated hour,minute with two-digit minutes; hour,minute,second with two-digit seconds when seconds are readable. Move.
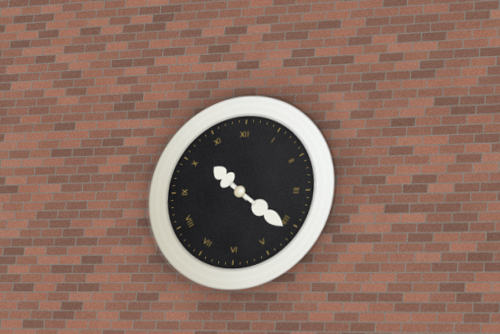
10,21
